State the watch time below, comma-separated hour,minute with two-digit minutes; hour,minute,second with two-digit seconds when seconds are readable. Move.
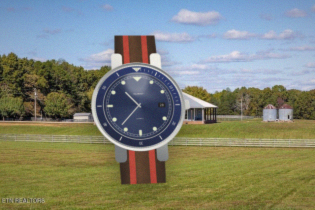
10,37
